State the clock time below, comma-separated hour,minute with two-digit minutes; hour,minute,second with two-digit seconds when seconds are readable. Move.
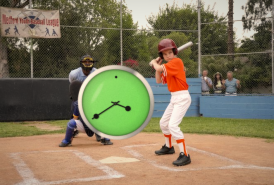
3,39
